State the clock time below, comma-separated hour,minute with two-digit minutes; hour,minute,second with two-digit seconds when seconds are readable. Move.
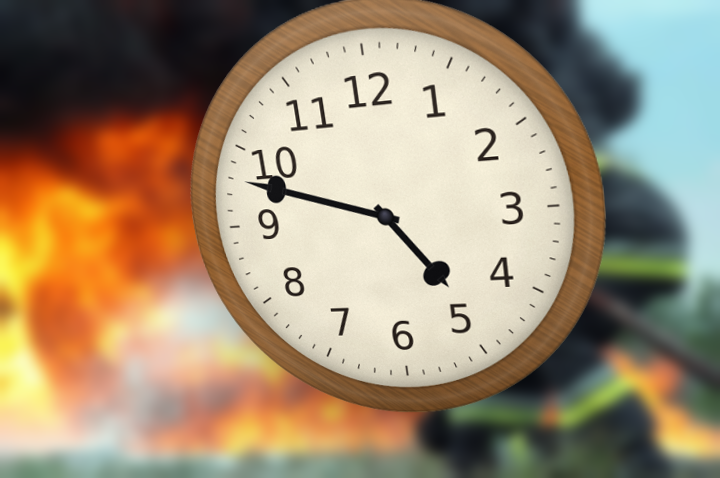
4,48
